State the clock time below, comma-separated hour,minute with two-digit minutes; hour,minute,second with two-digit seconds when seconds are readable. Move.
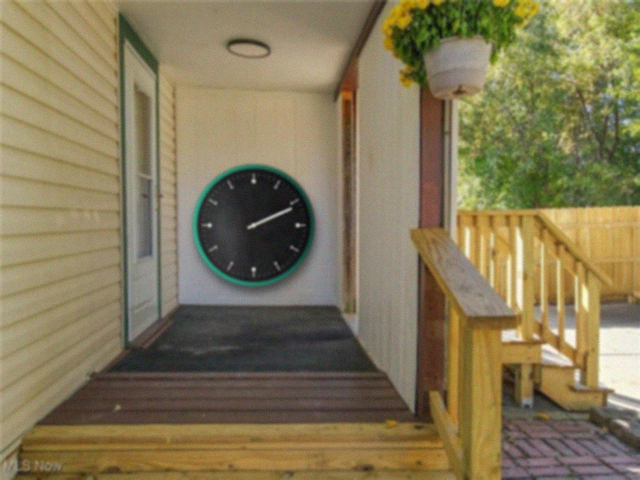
2,11
